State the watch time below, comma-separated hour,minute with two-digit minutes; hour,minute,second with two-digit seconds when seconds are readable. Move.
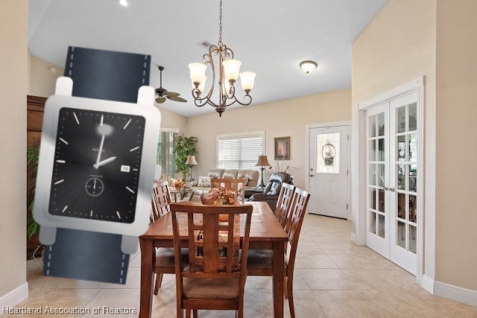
2,01
